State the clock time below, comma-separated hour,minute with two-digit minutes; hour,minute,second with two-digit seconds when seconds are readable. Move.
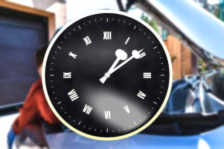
1,09
